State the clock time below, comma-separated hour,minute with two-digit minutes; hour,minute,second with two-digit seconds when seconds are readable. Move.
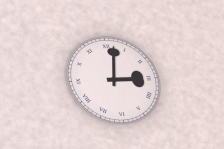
3,02
